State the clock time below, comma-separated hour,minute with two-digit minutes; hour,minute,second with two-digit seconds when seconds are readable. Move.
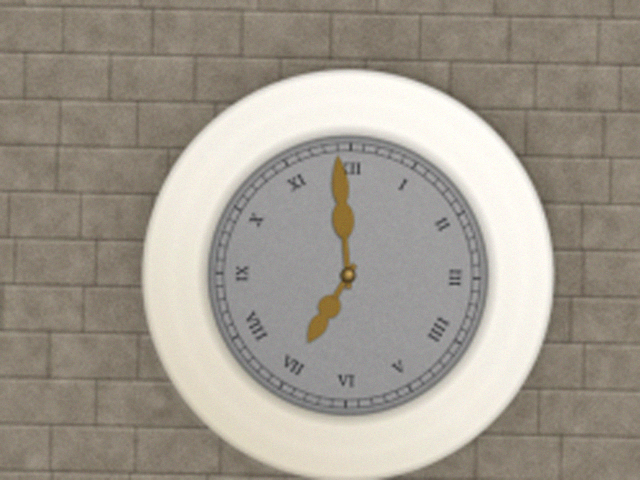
6,59
